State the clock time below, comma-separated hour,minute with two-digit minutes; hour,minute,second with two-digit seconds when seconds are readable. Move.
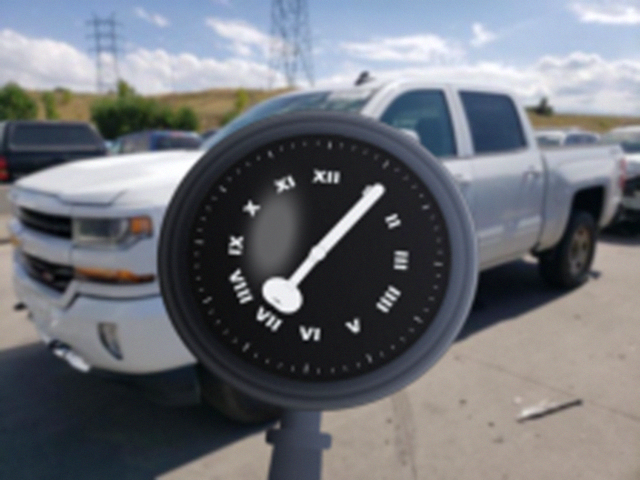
7,06
